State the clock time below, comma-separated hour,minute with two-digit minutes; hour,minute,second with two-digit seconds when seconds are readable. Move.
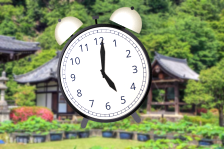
5,01
